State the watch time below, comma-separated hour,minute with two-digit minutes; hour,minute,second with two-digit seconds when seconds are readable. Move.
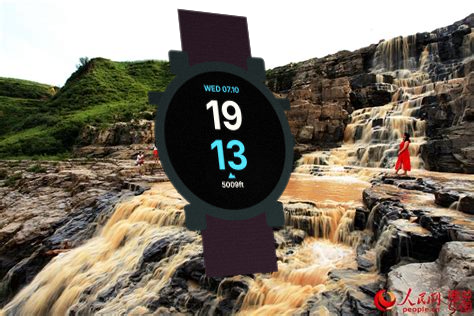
19,13
